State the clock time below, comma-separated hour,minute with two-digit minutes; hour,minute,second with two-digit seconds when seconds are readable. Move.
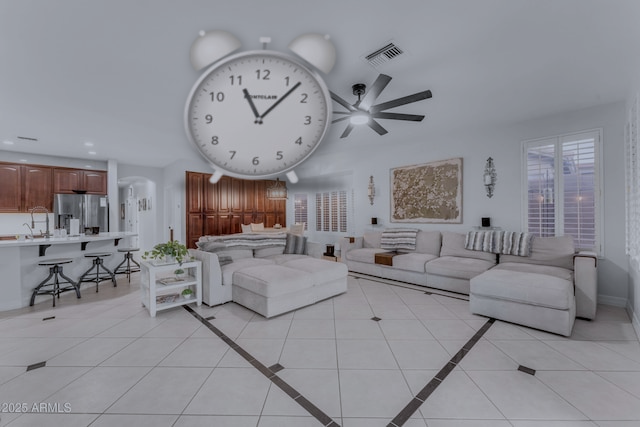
11,07
